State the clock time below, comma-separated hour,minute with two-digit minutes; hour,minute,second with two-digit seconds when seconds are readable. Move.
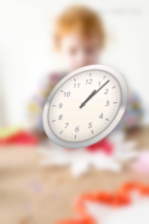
1,07
